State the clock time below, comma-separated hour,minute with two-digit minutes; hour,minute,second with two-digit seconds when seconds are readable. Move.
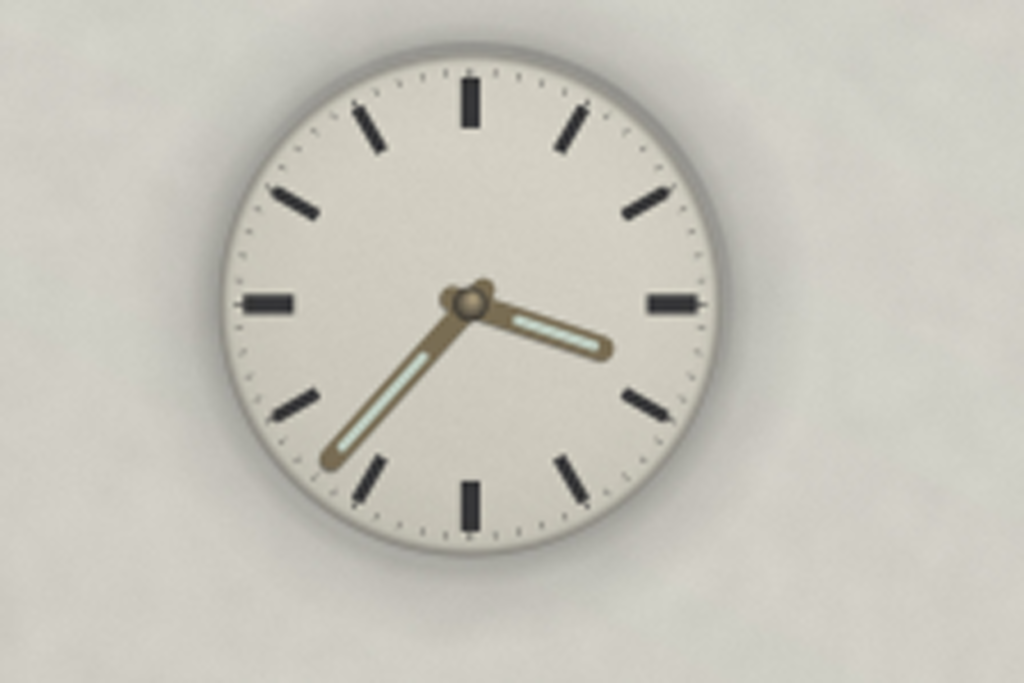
3,37
